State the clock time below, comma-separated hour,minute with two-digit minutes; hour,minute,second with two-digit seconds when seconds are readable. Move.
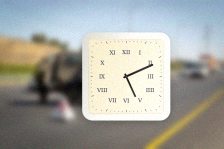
5,11
